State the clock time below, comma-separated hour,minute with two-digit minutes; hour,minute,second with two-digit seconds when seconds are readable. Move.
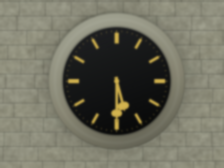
5,30
